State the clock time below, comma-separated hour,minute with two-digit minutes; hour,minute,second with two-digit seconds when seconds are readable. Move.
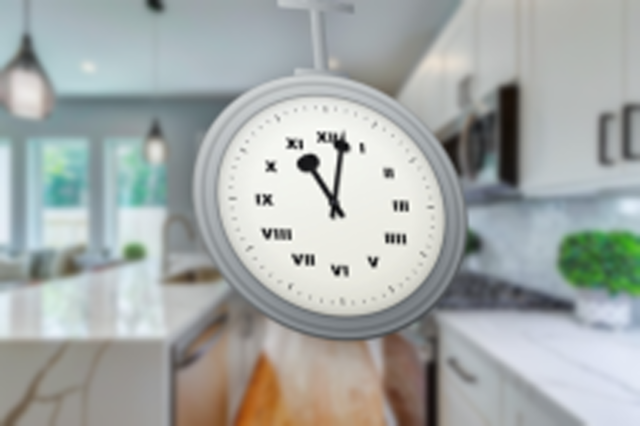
11,02
